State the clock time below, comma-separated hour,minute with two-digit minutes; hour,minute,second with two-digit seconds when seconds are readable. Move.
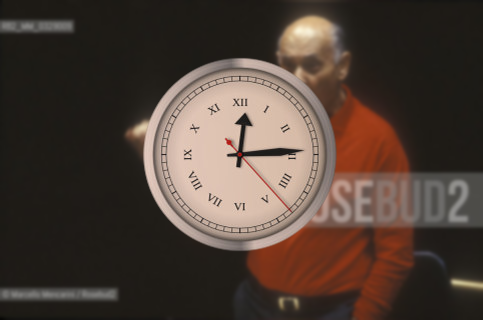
12,14,23
